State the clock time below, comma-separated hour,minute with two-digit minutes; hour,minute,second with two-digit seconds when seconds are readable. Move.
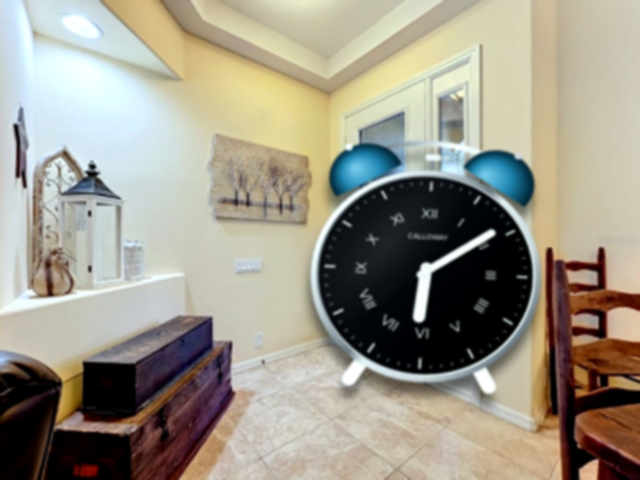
6,09
